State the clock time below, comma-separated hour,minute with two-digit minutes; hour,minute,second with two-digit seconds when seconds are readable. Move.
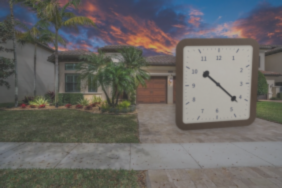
10,22
